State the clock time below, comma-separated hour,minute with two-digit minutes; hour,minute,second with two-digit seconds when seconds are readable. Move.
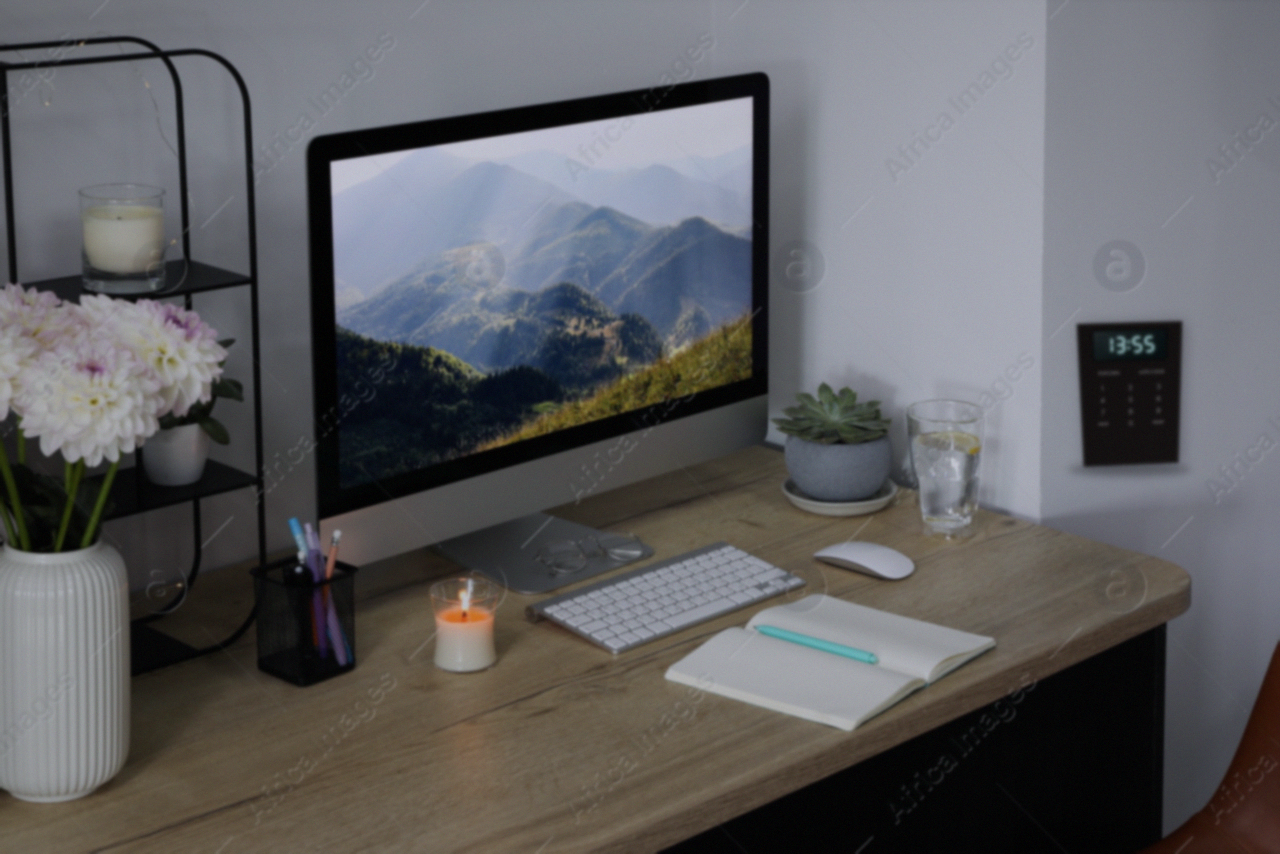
13,55
